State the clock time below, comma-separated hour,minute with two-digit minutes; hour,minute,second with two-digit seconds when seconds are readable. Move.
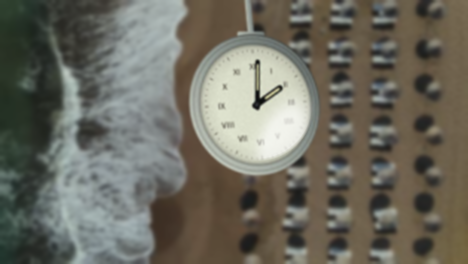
2,01
